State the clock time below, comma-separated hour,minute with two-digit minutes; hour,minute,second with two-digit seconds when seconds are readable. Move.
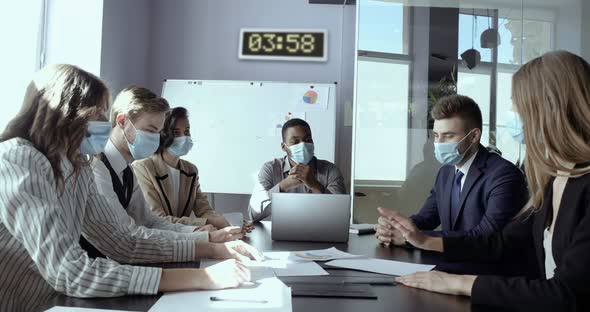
3,58
